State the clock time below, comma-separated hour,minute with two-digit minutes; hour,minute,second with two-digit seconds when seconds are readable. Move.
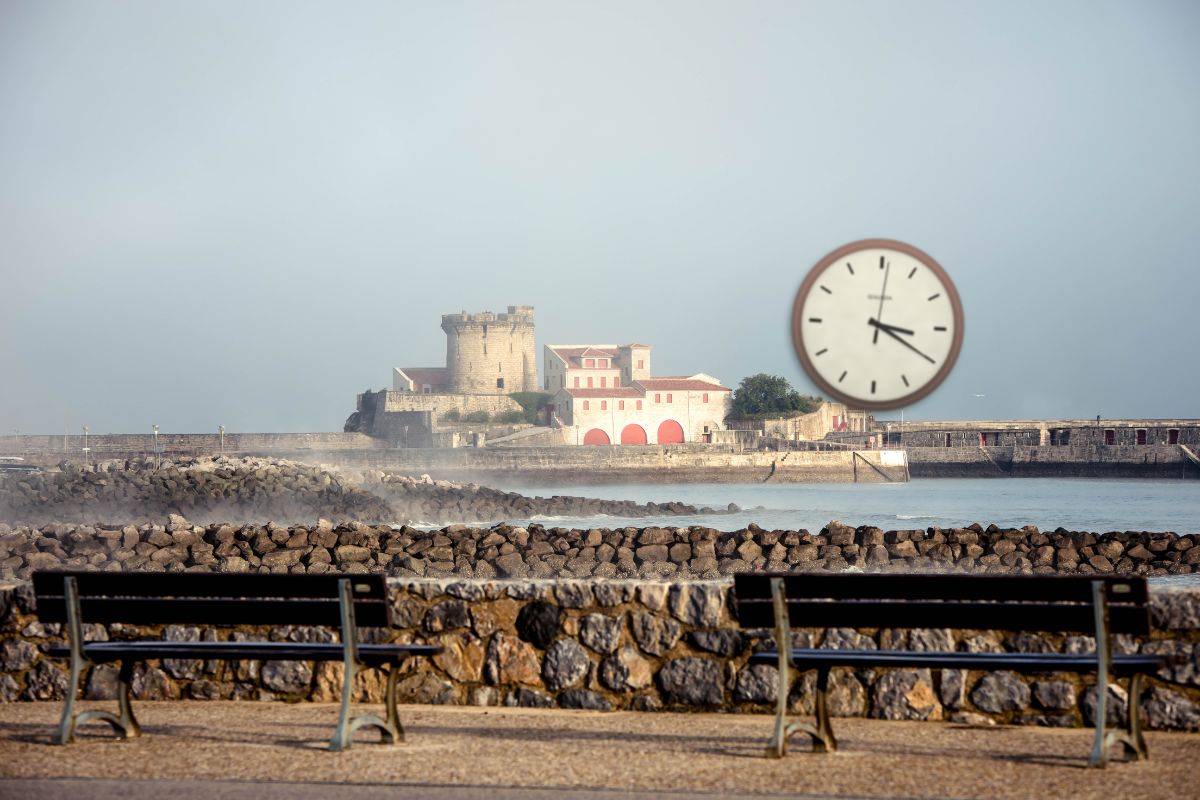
3,20,01
